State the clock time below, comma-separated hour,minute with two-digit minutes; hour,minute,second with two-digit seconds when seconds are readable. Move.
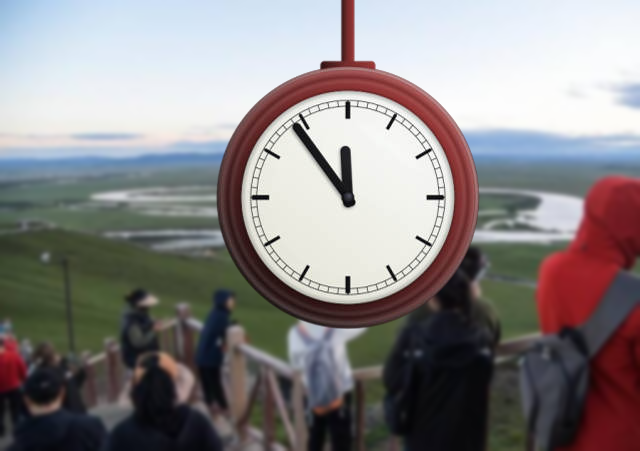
11,54
